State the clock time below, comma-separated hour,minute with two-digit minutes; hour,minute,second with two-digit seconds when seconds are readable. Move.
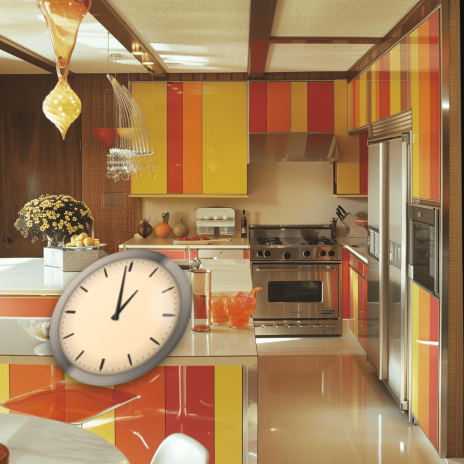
12,59
